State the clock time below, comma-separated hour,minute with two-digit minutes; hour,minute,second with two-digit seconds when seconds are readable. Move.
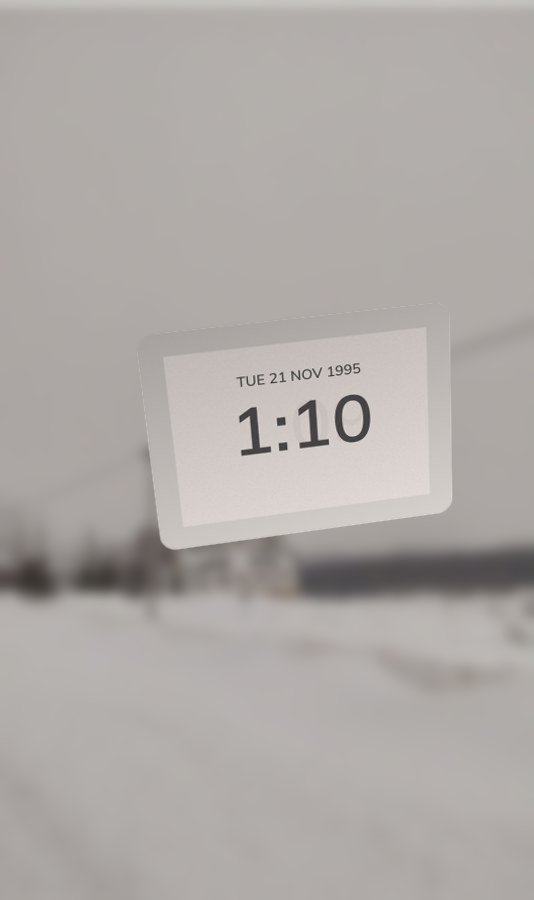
1,10
